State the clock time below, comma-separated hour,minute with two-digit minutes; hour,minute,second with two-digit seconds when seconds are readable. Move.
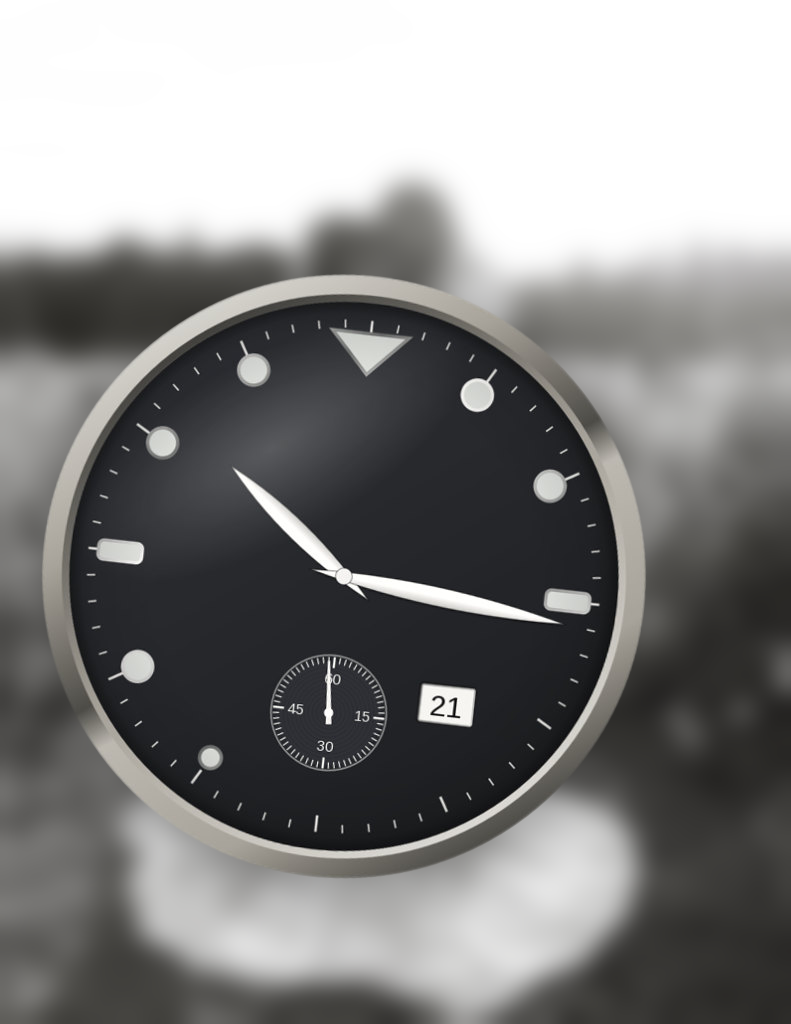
10,15,59
